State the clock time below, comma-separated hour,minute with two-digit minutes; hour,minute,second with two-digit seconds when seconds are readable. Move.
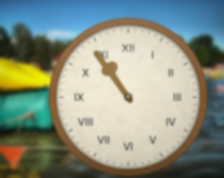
10,54
